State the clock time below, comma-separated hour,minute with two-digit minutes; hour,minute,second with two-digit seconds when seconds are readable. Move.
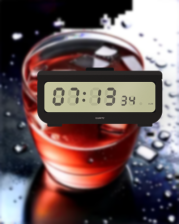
7,13,34
